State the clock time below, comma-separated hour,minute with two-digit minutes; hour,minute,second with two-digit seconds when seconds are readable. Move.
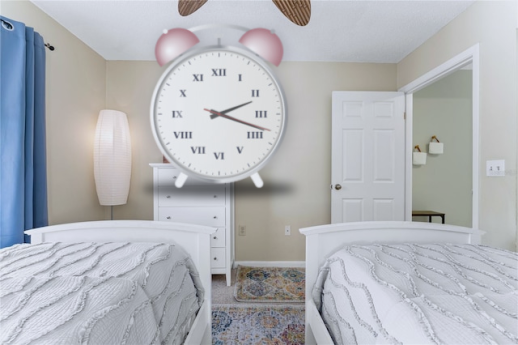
2,18,18
